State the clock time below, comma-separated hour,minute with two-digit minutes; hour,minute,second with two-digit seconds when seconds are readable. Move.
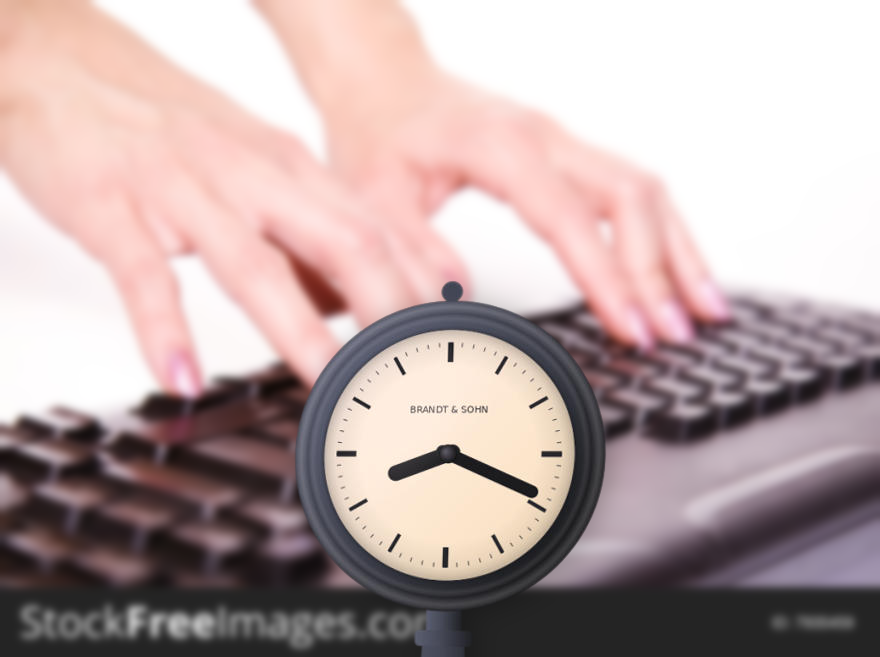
8,19
